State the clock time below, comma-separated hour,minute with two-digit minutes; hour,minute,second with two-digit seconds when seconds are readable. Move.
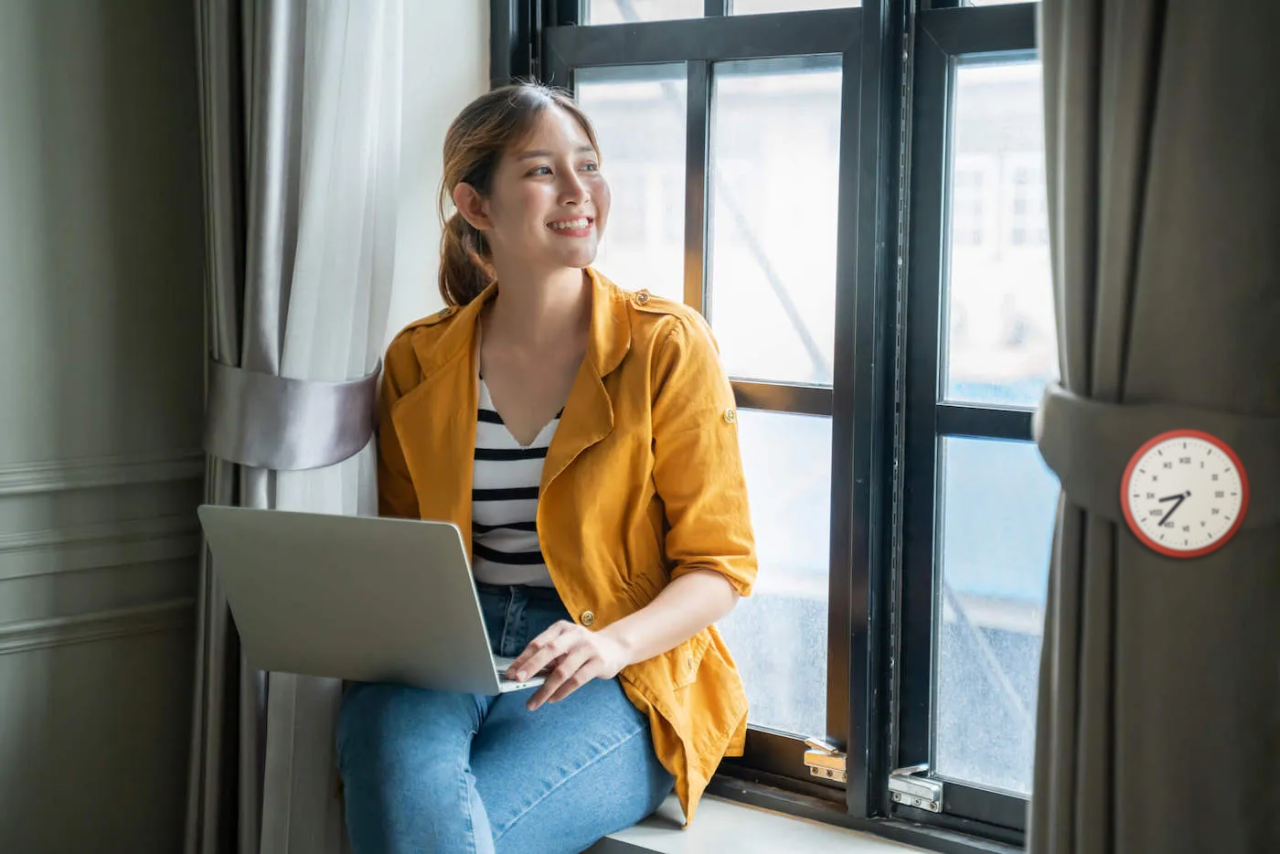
8,37
